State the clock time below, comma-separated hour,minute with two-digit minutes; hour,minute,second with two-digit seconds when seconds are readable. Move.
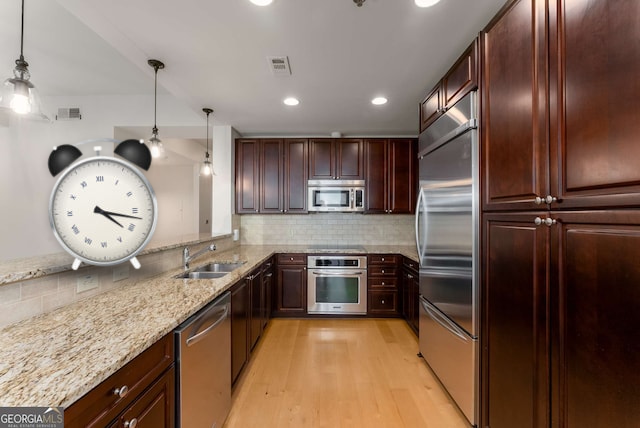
4,17
